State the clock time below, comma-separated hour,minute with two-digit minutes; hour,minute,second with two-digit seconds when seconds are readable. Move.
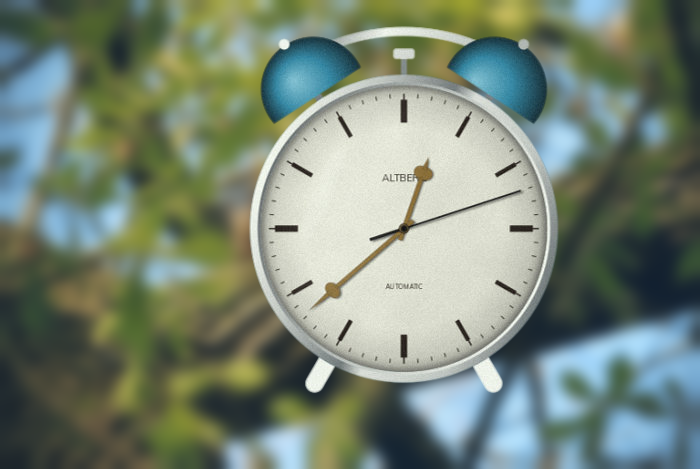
12,38,12
